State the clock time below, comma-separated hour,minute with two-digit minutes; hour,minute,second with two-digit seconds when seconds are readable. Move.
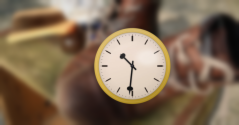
10,31
